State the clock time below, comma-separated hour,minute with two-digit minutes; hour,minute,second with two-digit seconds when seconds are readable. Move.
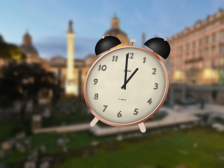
12,59
